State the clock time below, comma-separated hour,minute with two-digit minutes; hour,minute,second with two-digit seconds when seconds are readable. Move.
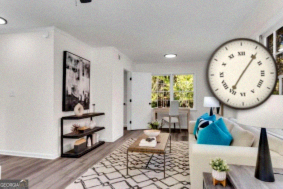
7,06
